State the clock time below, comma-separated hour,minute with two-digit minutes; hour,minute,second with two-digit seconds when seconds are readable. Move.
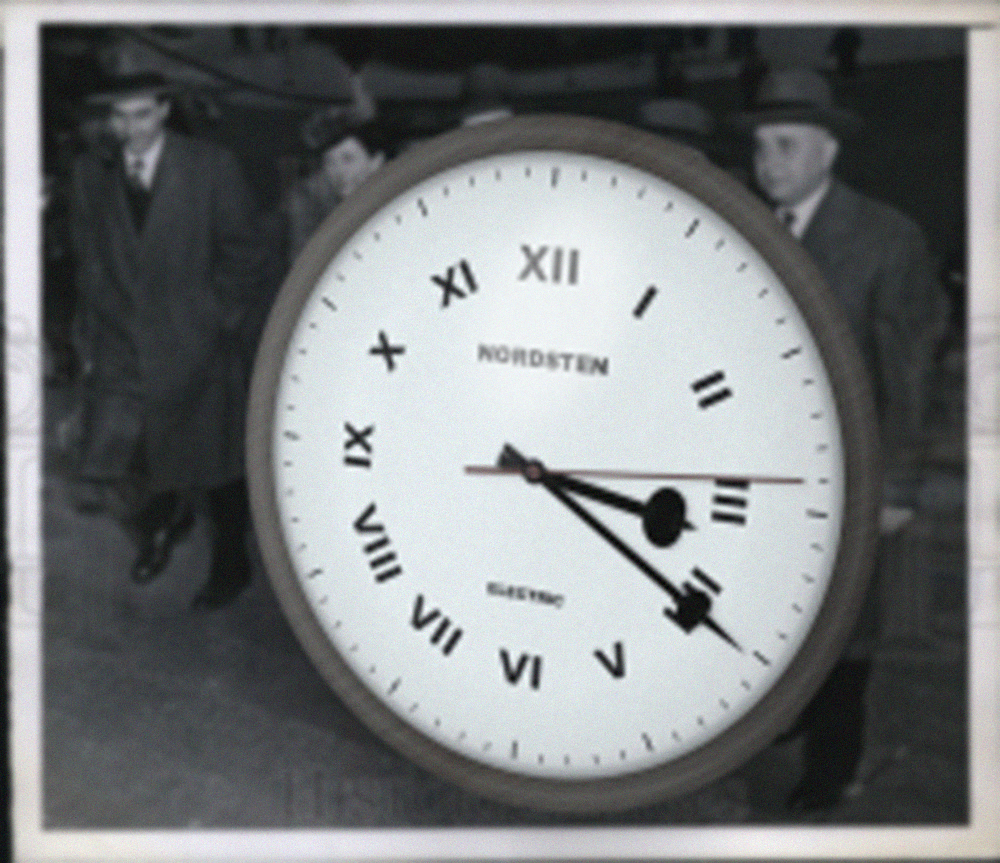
3,20,14
